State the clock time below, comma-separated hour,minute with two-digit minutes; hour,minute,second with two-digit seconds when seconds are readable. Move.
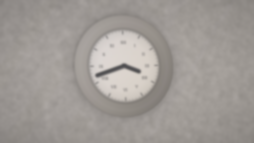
3,42
